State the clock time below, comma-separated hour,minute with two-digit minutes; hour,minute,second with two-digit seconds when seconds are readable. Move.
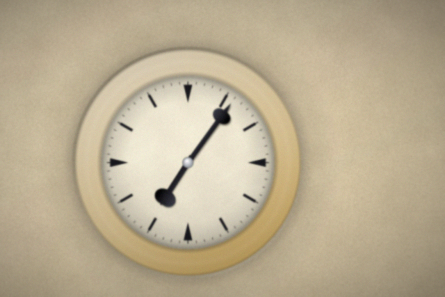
7,06
